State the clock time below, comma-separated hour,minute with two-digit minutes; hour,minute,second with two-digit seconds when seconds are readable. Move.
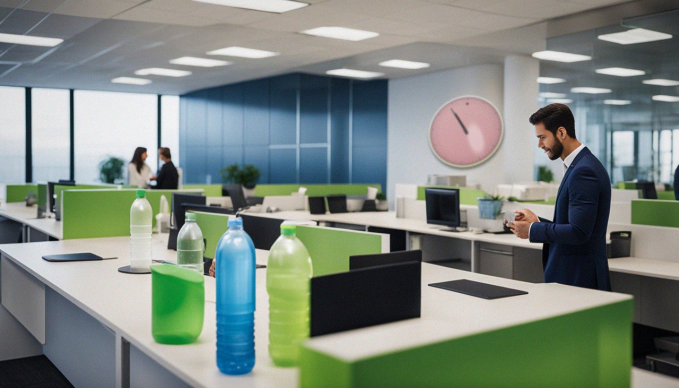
10,54
